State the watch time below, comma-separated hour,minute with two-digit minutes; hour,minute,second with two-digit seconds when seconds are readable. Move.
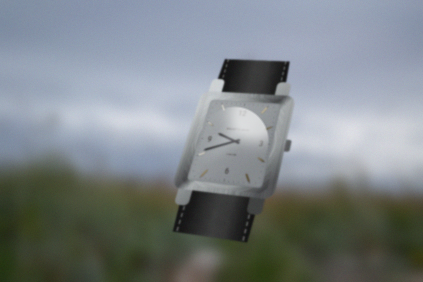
9,41
